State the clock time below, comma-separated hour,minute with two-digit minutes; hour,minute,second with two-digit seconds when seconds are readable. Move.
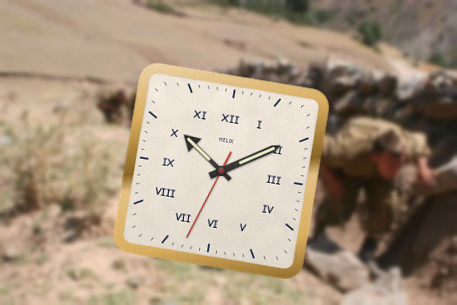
10,09,33
